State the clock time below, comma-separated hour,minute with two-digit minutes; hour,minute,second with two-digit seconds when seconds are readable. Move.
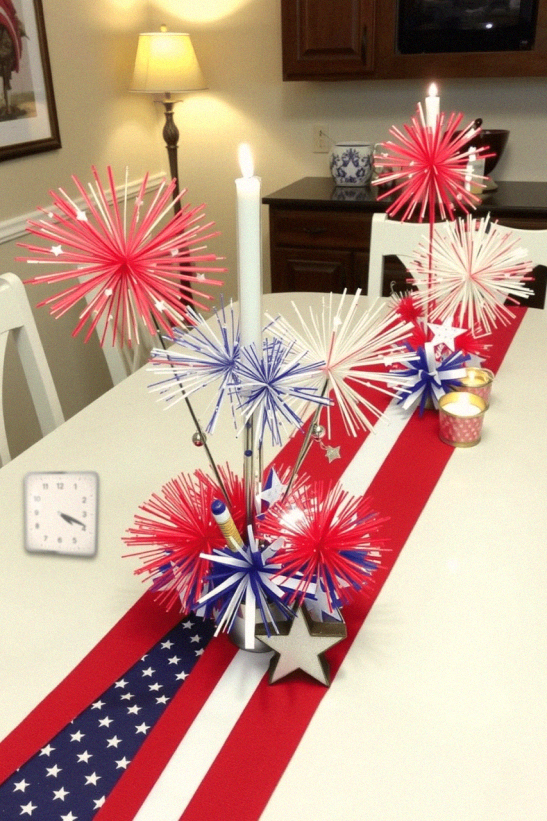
4,19
